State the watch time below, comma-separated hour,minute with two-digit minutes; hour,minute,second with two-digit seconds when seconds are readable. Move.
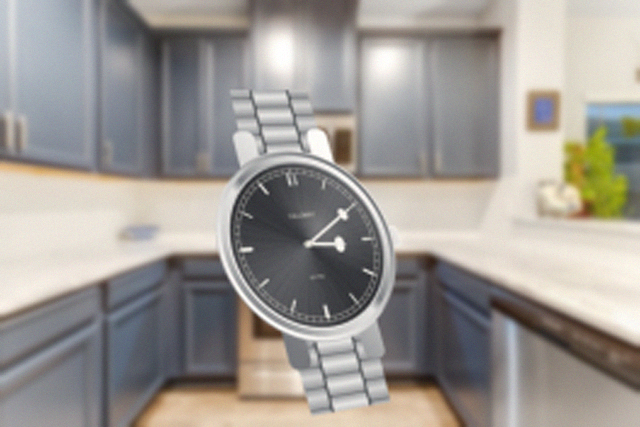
3,10
